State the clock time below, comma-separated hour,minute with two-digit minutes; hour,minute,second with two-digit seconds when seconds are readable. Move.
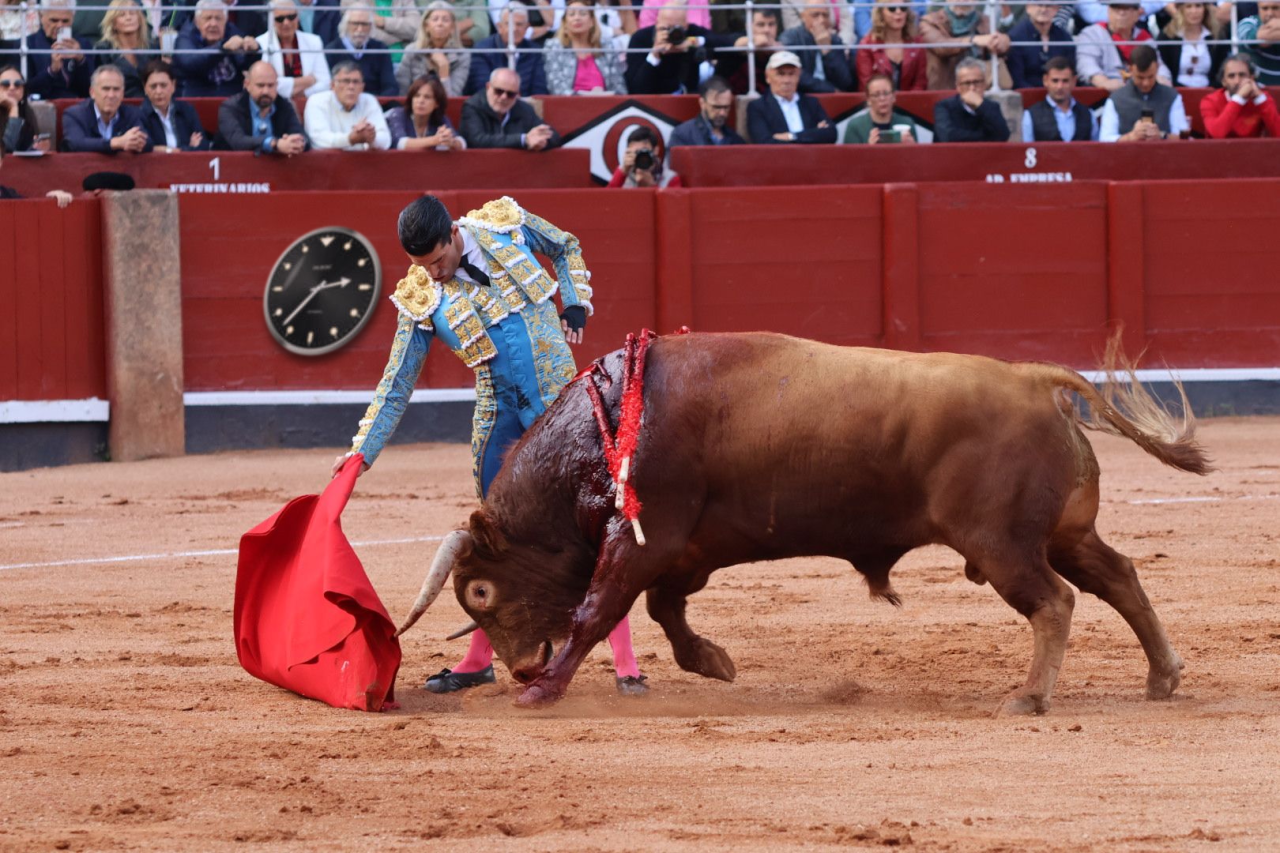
2,37
